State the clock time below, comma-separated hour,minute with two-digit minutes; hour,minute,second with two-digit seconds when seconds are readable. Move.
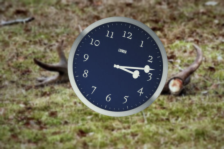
3,13
